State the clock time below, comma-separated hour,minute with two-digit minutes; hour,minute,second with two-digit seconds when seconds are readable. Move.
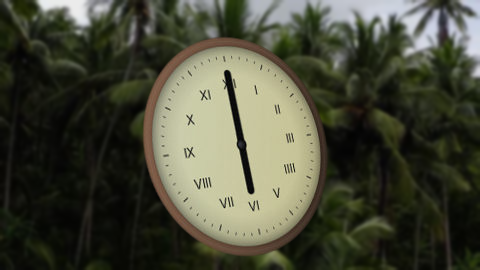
6,00
